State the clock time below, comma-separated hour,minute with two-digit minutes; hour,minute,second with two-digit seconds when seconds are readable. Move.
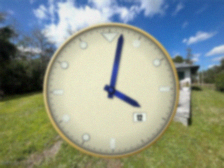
4,02
